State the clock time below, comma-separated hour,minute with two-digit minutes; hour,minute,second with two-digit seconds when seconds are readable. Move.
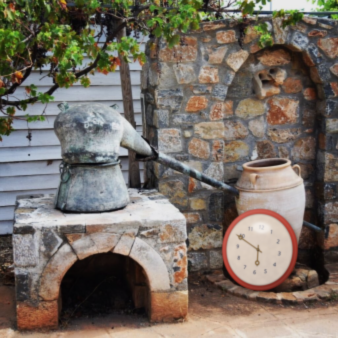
5,49
